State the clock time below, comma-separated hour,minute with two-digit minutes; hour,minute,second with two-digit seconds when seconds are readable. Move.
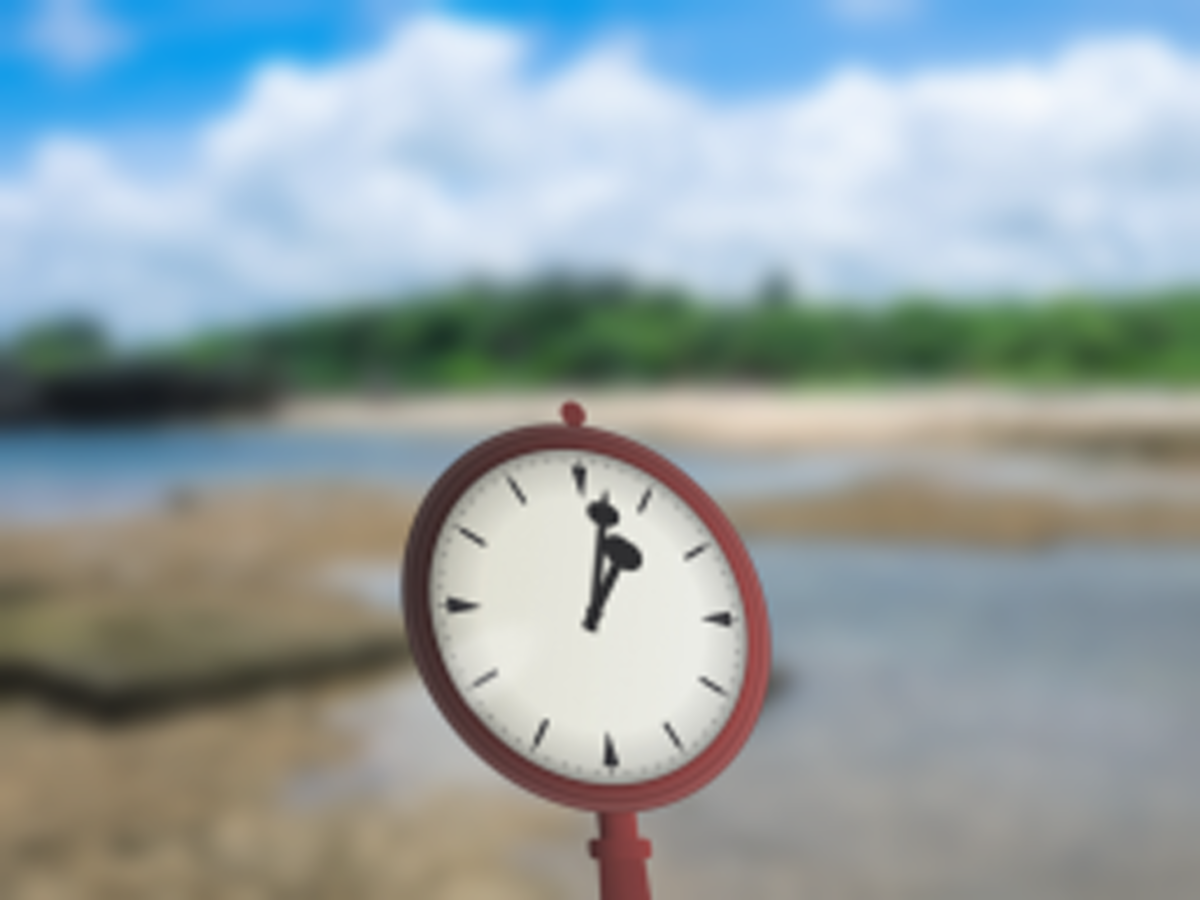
1,02
